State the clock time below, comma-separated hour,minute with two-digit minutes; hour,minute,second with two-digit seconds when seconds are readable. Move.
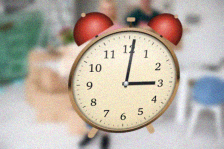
3,01
